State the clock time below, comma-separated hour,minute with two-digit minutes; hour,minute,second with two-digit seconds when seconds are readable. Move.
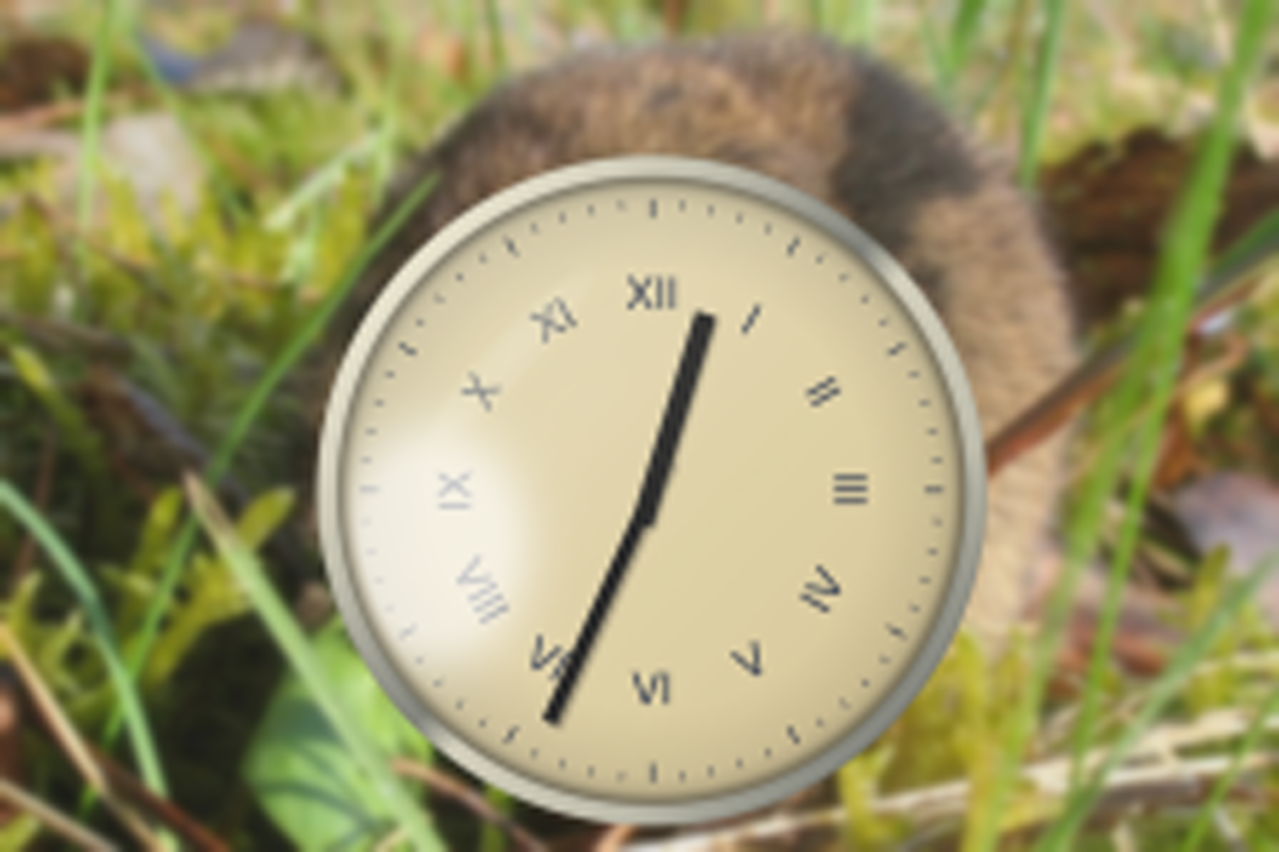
12,34
